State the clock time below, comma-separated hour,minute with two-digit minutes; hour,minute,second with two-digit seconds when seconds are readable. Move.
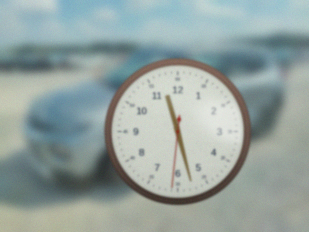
11,27,31
